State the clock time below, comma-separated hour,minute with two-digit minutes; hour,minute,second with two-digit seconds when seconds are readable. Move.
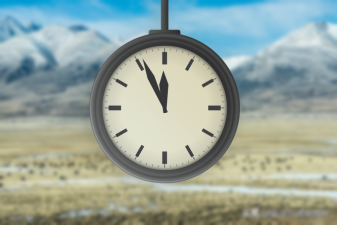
11,56
